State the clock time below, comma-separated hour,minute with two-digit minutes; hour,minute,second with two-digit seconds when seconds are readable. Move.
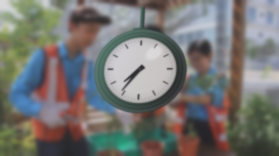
7,36
